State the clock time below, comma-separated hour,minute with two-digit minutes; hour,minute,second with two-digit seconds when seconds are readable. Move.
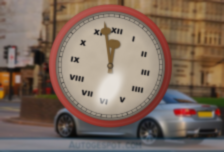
11,57
